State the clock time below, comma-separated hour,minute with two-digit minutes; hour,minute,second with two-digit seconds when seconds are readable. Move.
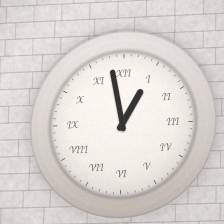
12,58
